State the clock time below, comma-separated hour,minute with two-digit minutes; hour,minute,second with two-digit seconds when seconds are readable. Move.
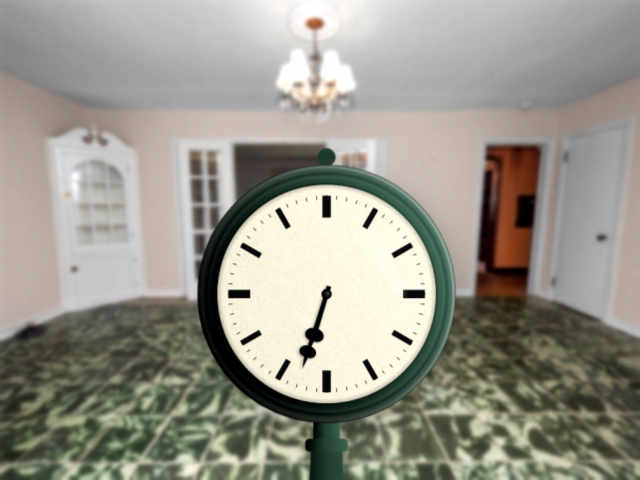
6,33
